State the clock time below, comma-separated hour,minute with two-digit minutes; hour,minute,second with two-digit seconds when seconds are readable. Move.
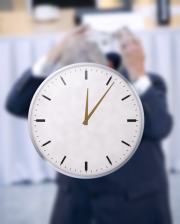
12,06
